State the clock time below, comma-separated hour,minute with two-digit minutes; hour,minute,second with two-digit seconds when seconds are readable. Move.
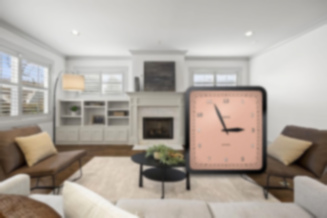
2,56
